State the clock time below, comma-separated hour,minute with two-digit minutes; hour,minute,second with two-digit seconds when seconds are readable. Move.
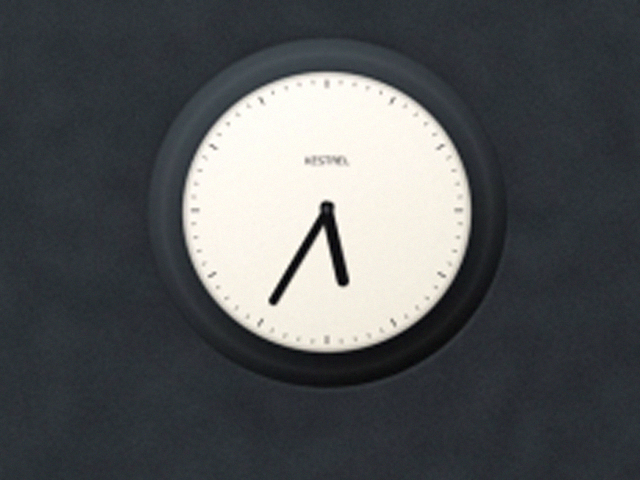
5,35
